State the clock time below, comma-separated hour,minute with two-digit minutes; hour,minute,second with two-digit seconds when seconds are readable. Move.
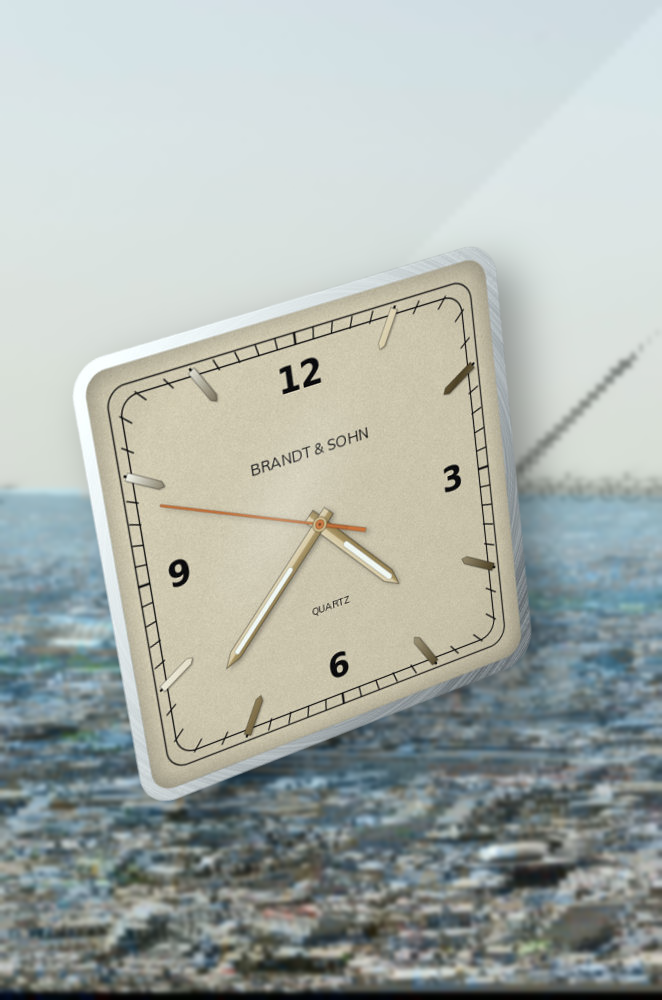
4,37,49
